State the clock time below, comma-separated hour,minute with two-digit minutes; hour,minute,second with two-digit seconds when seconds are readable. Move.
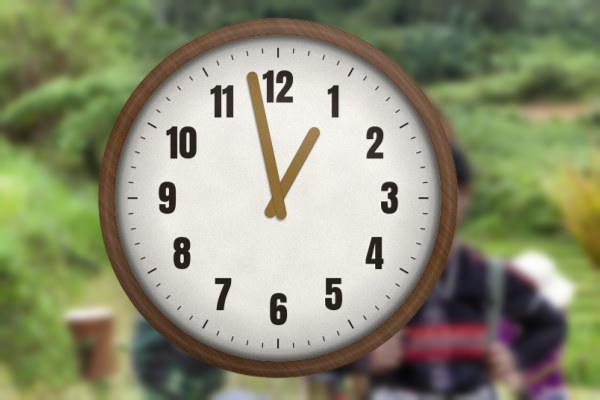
12,58
